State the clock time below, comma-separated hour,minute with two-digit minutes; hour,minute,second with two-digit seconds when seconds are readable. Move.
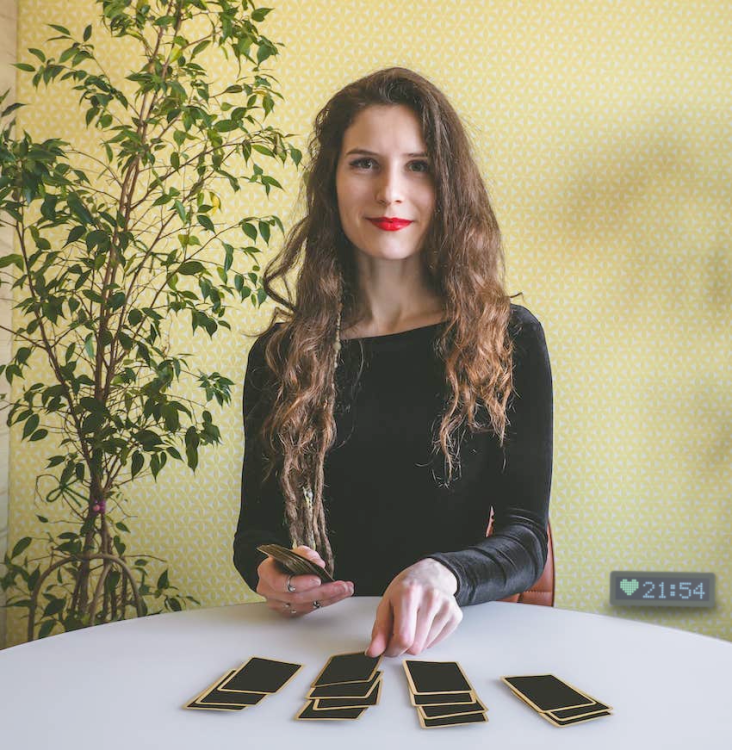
21,54
